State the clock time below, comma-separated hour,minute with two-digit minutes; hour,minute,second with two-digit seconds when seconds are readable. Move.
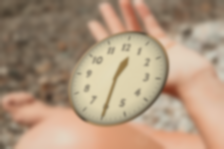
12,30
